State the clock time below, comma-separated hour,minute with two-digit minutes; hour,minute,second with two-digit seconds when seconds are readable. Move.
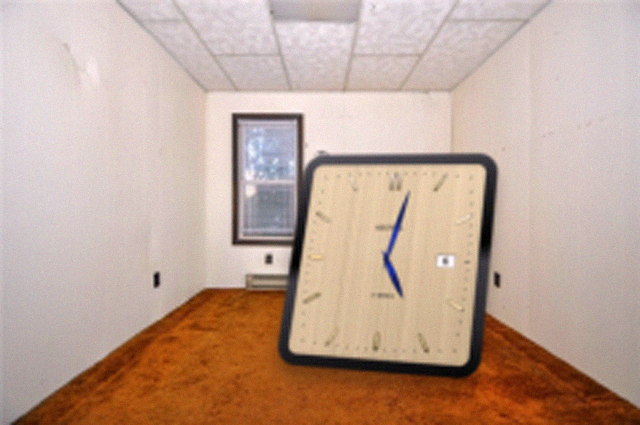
5,02
